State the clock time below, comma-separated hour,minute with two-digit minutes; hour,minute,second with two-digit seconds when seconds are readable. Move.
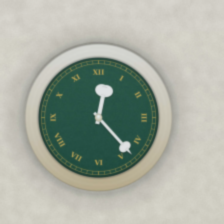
12,23
